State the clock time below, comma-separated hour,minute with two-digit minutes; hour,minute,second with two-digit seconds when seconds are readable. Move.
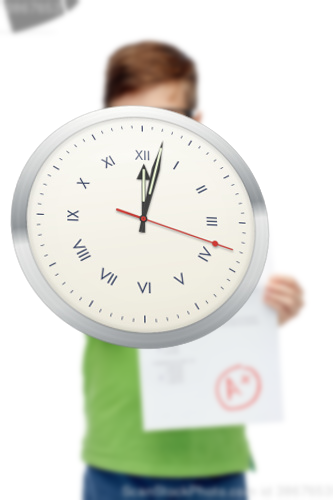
12,02,18
